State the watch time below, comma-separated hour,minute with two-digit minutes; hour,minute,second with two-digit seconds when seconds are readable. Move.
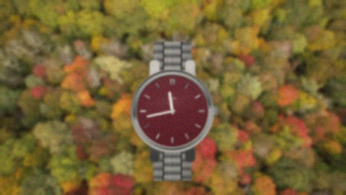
11,43
